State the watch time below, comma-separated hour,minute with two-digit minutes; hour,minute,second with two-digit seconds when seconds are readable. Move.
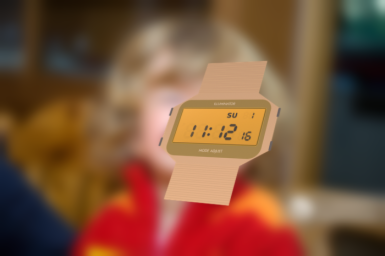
11,12,16
